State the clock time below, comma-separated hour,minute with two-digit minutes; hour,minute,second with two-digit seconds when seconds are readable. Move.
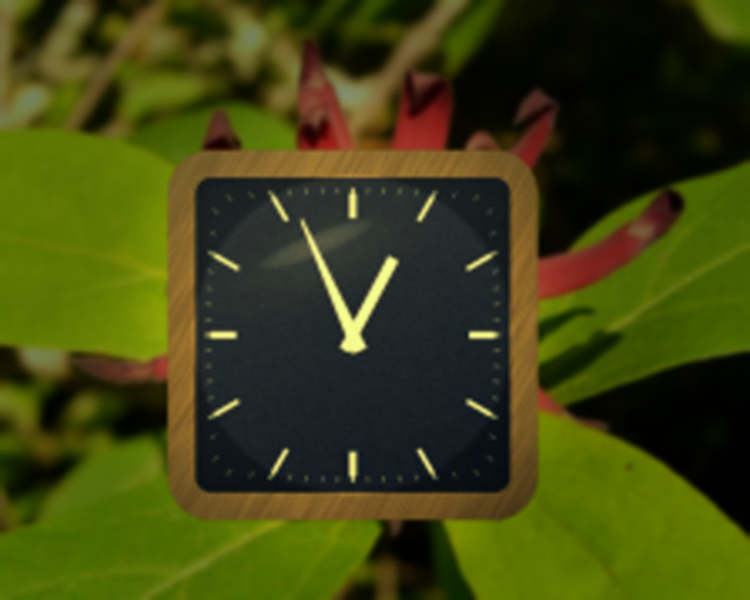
12,56
